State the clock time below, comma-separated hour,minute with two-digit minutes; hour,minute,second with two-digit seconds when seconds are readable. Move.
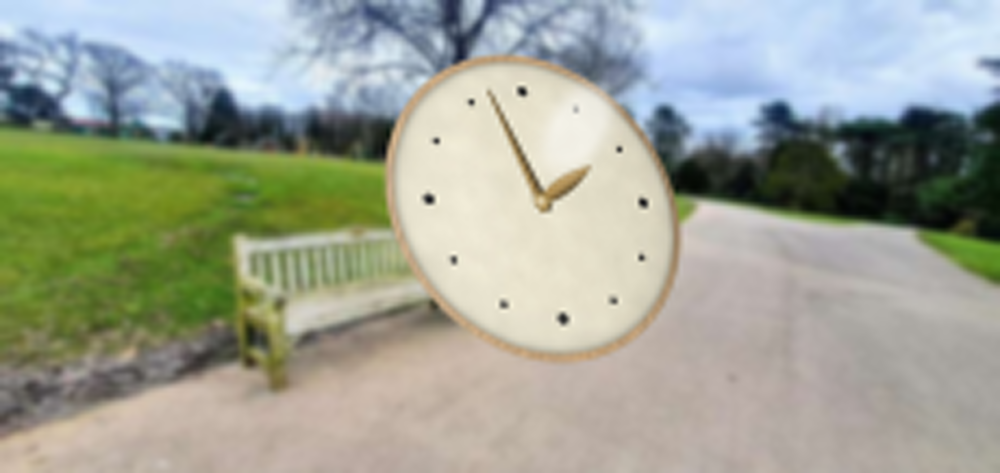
1,57
